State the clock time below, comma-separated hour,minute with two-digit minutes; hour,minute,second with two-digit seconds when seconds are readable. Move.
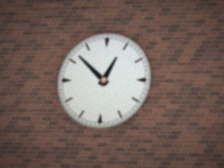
12,52
